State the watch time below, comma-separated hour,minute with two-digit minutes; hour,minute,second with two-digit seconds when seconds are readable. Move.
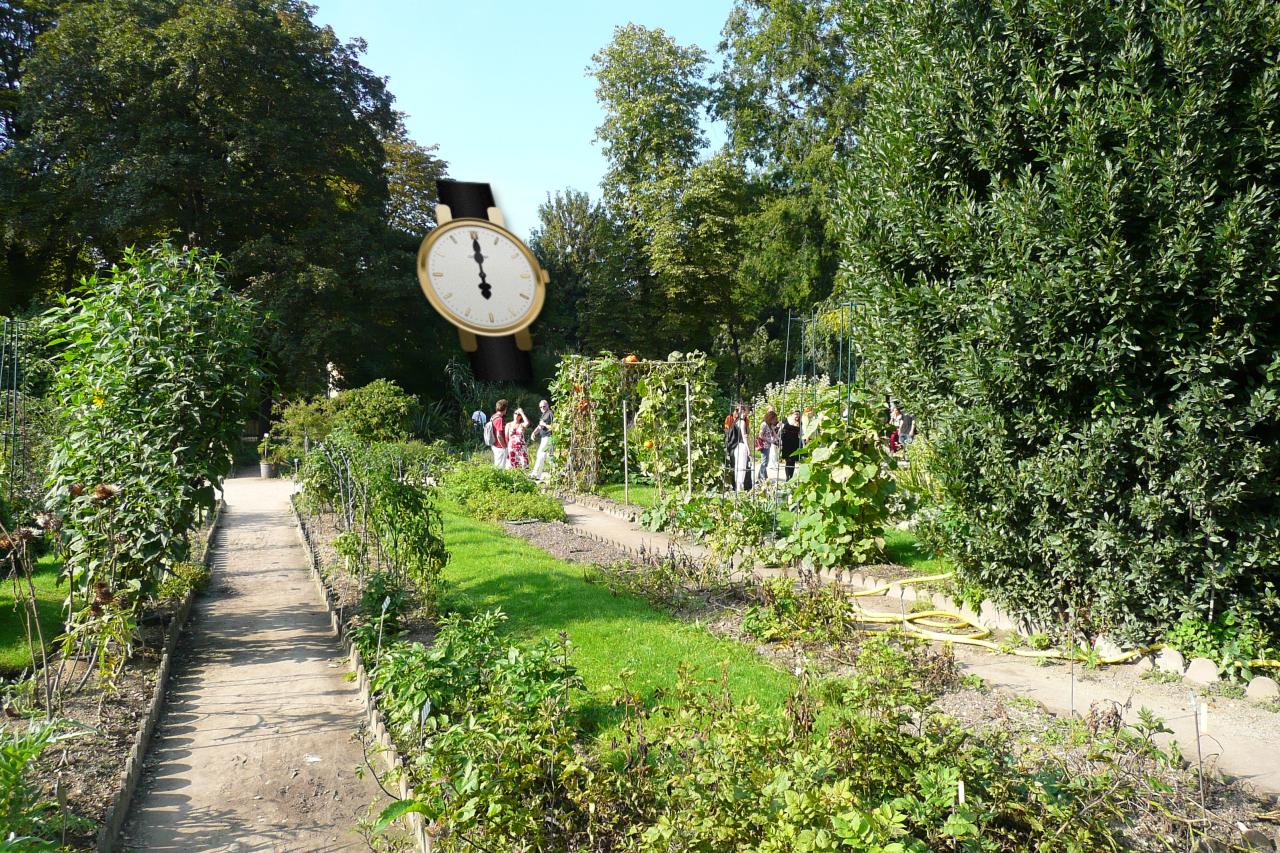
6,00
